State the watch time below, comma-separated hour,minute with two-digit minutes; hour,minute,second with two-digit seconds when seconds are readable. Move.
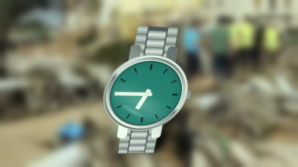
6,45
